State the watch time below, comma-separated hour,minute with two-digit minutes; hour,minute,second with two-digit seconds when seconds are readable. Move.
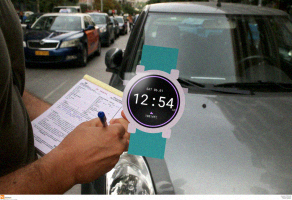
12,54
